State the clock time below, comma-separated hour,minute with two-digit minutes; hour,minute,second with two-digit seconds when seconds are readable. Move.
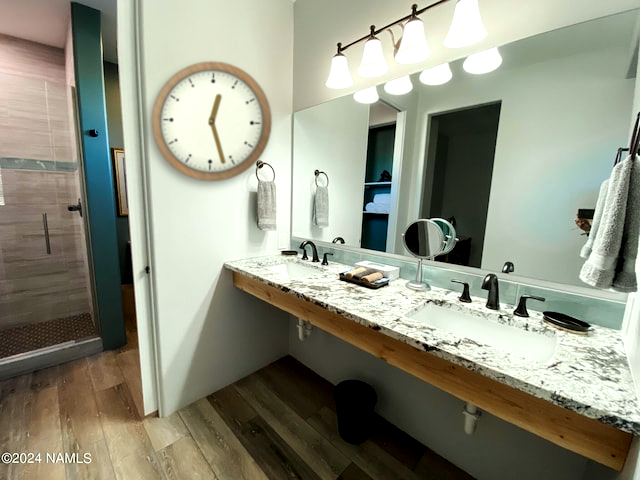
12,27
